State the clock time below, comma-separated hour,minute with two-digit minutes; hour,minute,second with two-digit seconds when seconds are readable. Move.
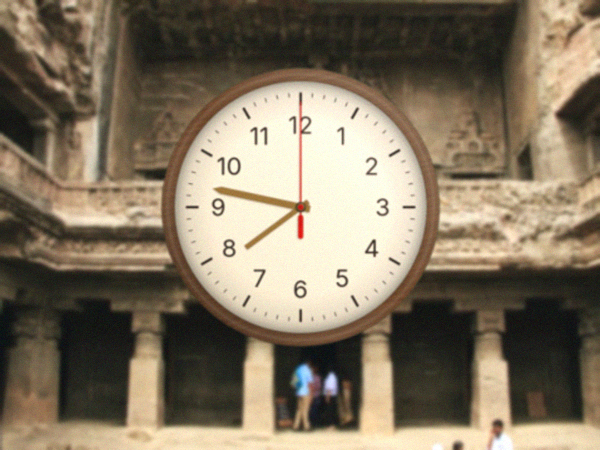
7,47,00
